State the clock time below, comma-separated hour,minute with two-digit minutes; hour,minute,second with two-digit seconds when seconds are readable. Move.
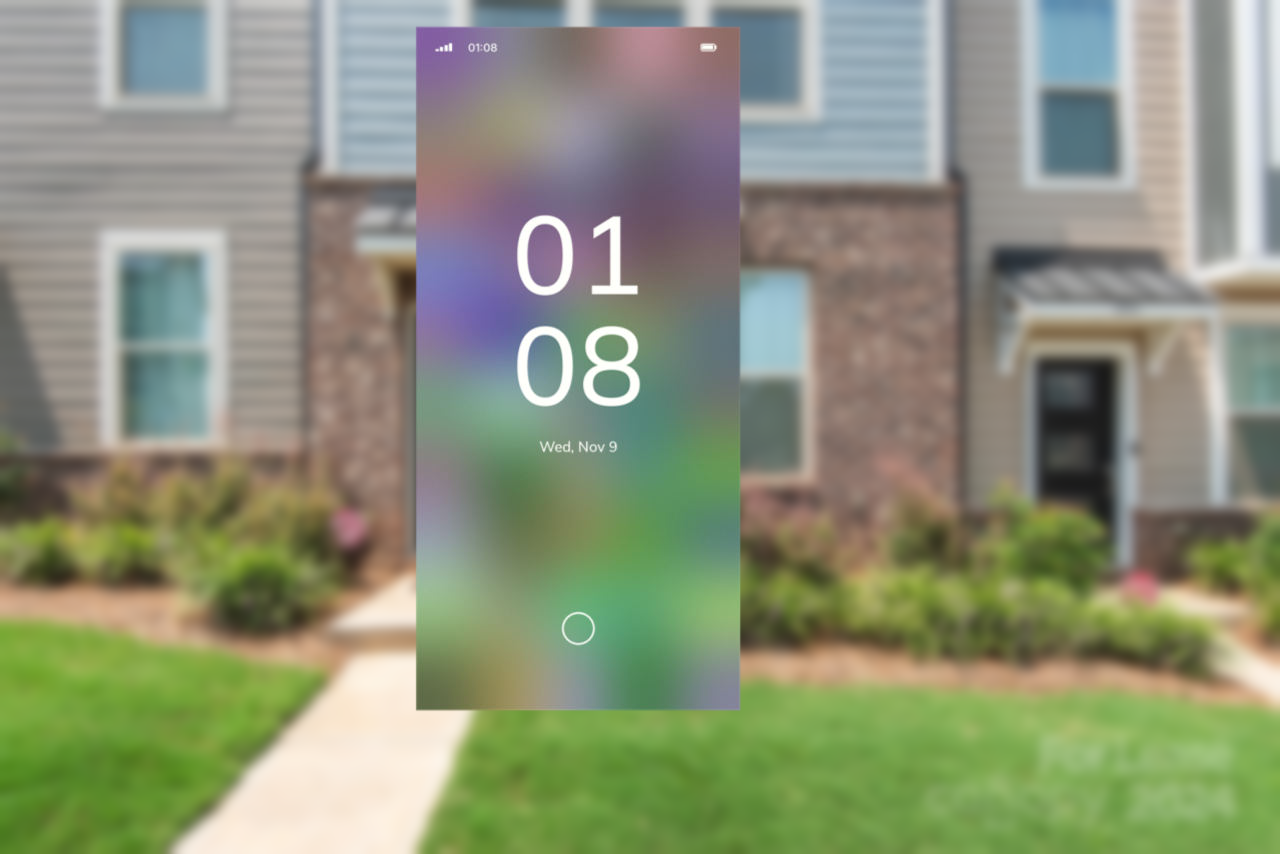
1,08
